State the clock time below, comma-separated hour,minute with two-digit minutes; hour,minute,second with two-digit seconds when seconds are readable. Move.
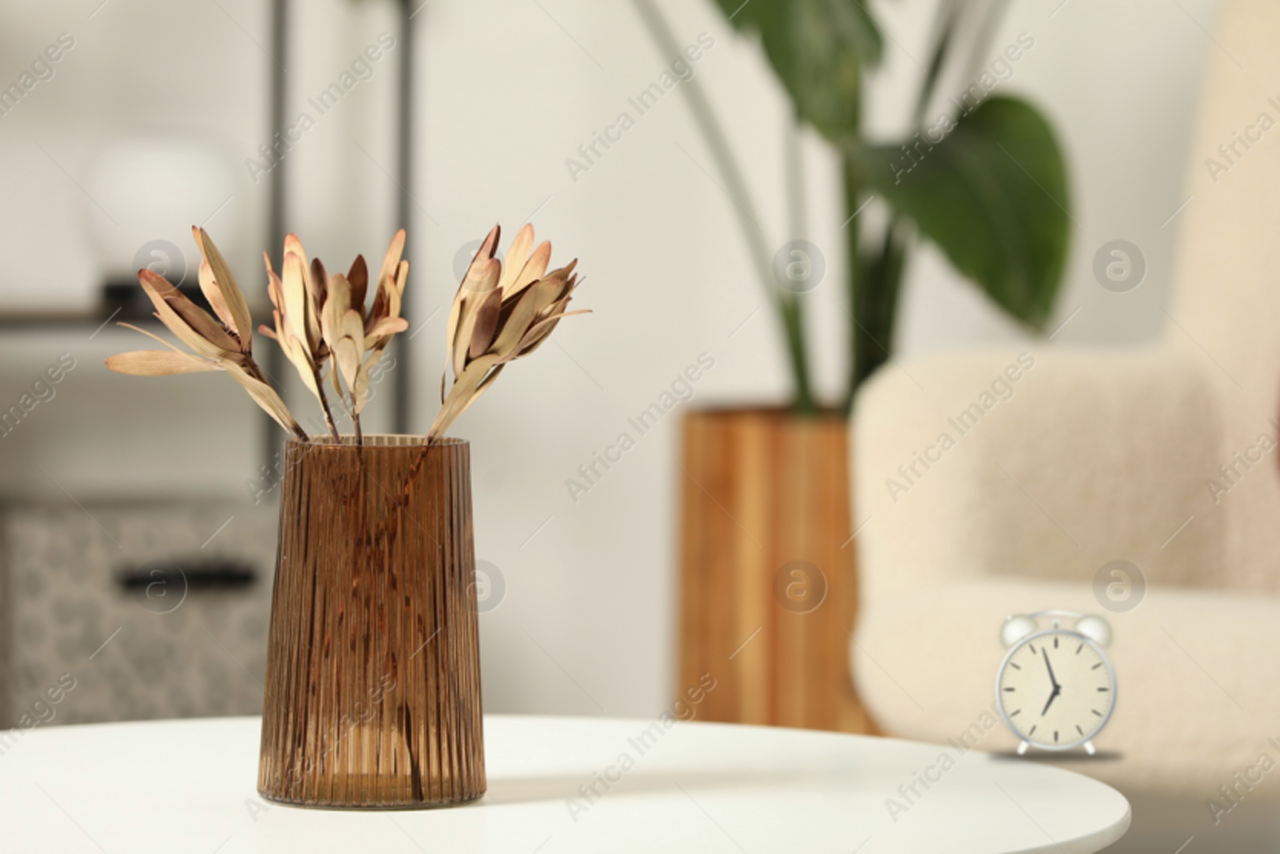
6,57
